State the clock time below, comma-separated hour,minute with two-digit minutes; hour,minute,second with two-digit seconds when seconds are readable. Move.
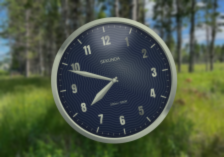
7,49
